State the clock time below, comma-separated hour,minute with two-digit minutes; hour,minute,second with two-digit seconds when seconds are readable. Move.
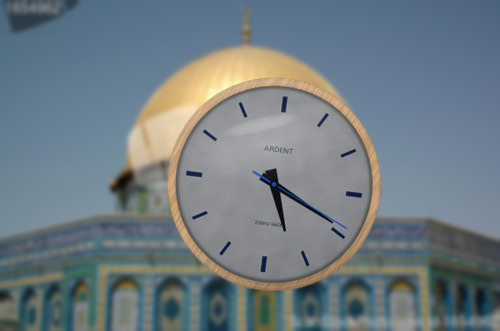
5,19,19
